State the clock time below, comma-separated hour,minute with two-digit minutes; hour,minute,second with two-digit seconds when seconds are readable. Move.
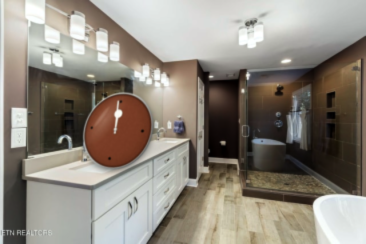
11,59
